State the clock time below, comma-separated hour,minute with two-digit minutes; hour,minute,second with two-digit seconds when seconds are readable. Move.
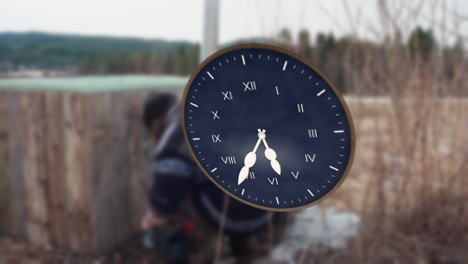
5,36
